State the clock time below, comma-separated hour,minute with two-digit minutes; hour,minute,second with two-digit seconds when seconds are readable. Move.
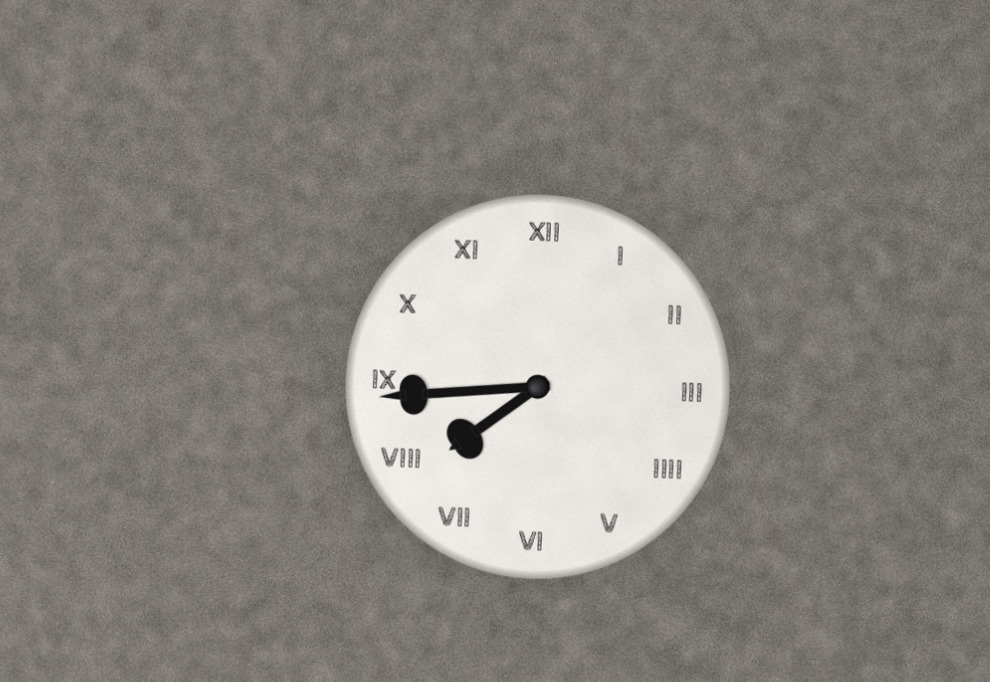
7,44
